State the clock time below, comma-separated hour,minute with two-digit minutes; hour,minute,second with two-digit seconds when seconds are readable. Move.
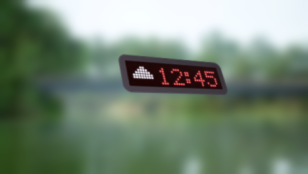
12,45
